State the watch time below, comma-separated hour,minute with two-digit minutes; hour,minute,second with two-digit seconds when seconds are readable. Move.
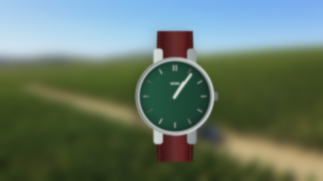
1,06
